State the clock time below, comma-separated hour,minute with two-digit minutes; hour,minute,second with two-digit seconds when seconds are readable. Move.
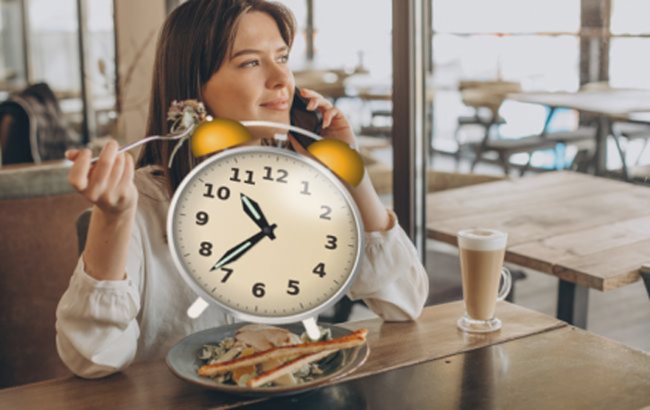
10,37
